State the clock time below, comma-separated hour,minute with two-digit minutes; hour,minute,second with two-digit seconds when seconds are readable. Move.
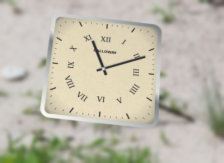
11,11
